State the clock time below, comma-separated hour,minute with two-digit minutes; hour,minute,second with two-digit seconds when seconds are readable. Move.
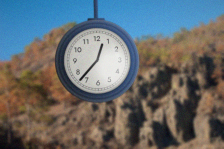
12,37
